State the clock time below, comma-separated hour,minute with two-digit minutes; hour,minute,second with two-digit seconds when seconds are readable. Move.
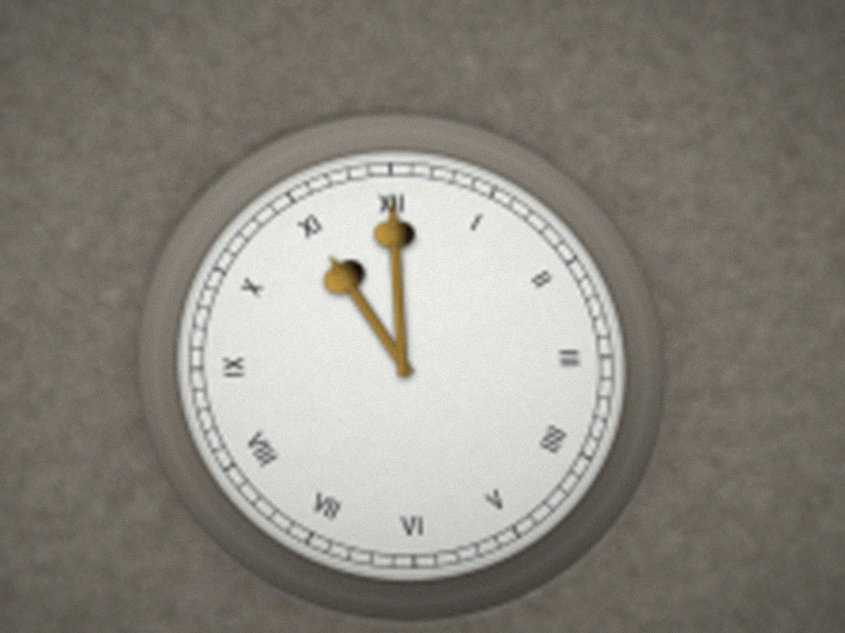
11,00
